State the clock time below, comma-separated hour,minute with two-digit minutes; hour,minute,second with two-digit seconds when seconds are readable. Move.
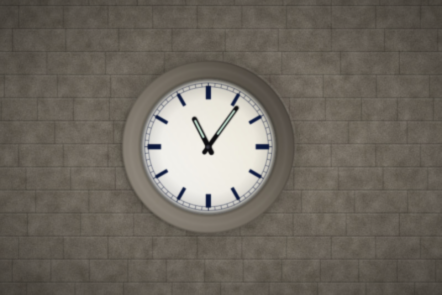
11,06
